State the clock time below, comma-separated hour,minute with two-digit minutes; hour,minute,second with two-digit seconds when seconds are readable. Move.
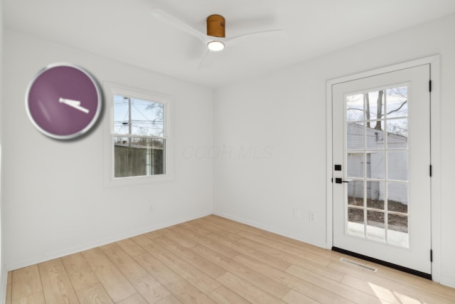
3,19
